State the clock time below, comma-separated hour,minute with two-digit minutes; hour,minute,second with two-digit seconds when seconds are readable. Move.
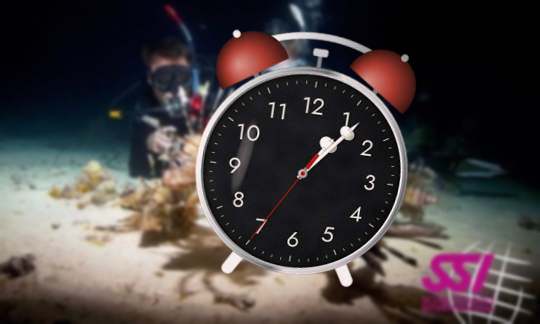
1,06,35
